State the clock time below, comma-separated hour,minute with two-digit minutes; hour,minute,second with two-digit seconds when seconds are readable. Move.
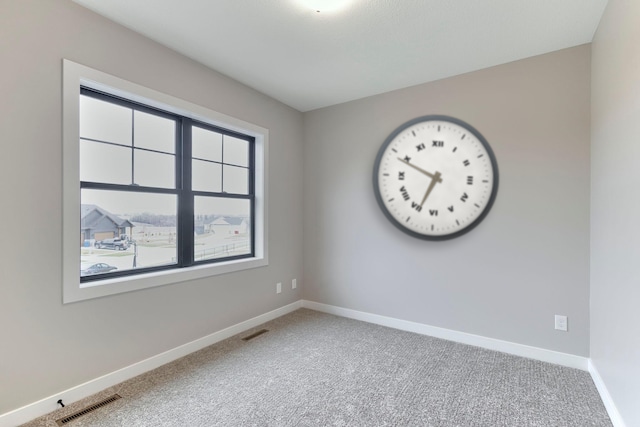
6,49
